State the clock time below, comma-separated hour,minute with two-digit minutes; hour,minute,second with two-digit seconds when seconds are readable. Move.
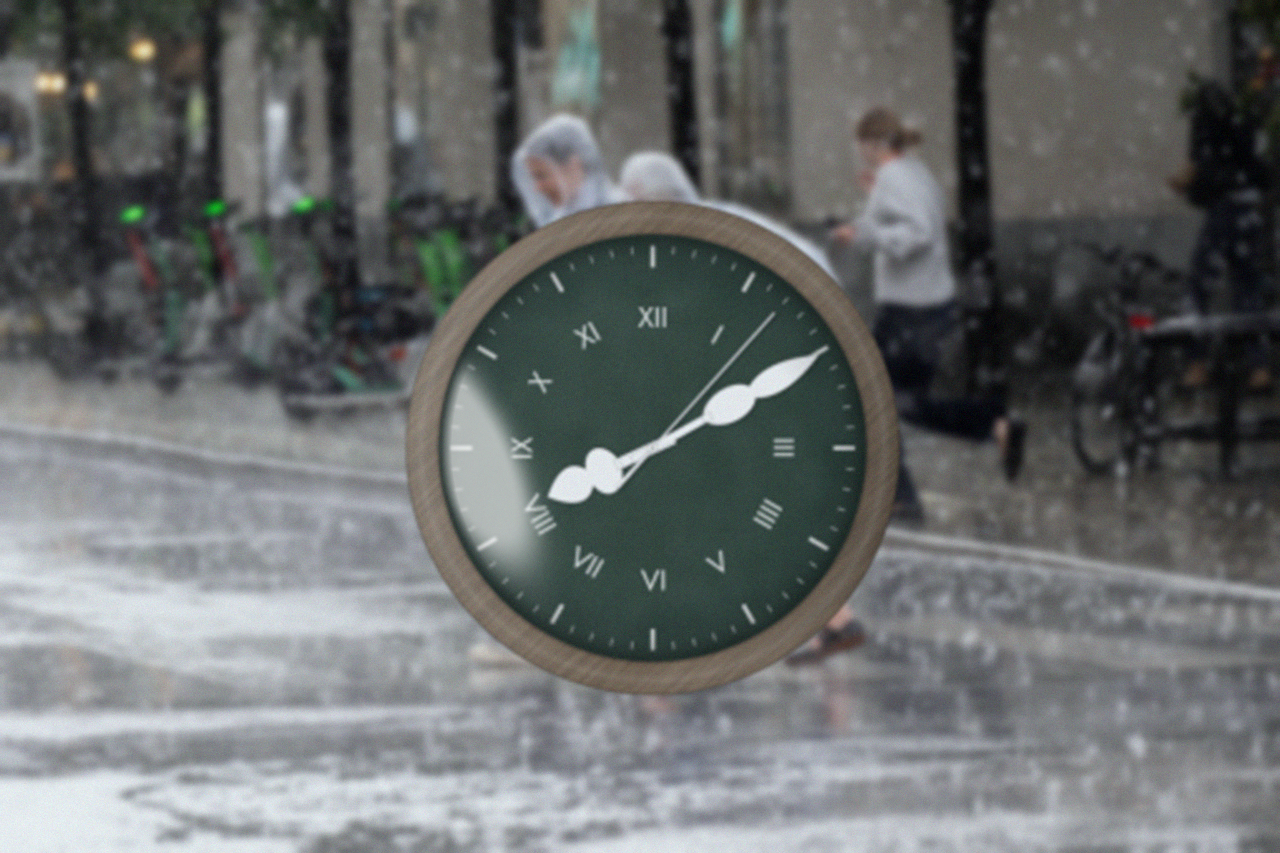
8,10,07
